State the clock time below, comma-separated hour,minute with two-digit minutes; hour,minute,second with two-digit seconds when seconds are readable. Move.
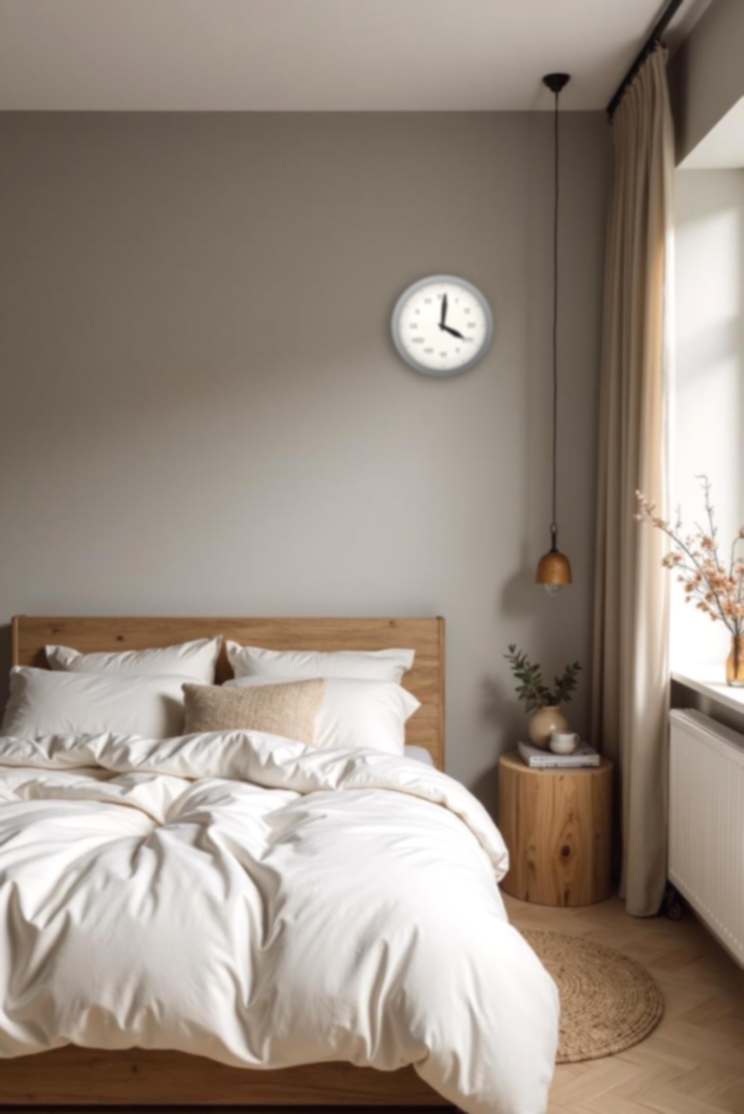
4,01
